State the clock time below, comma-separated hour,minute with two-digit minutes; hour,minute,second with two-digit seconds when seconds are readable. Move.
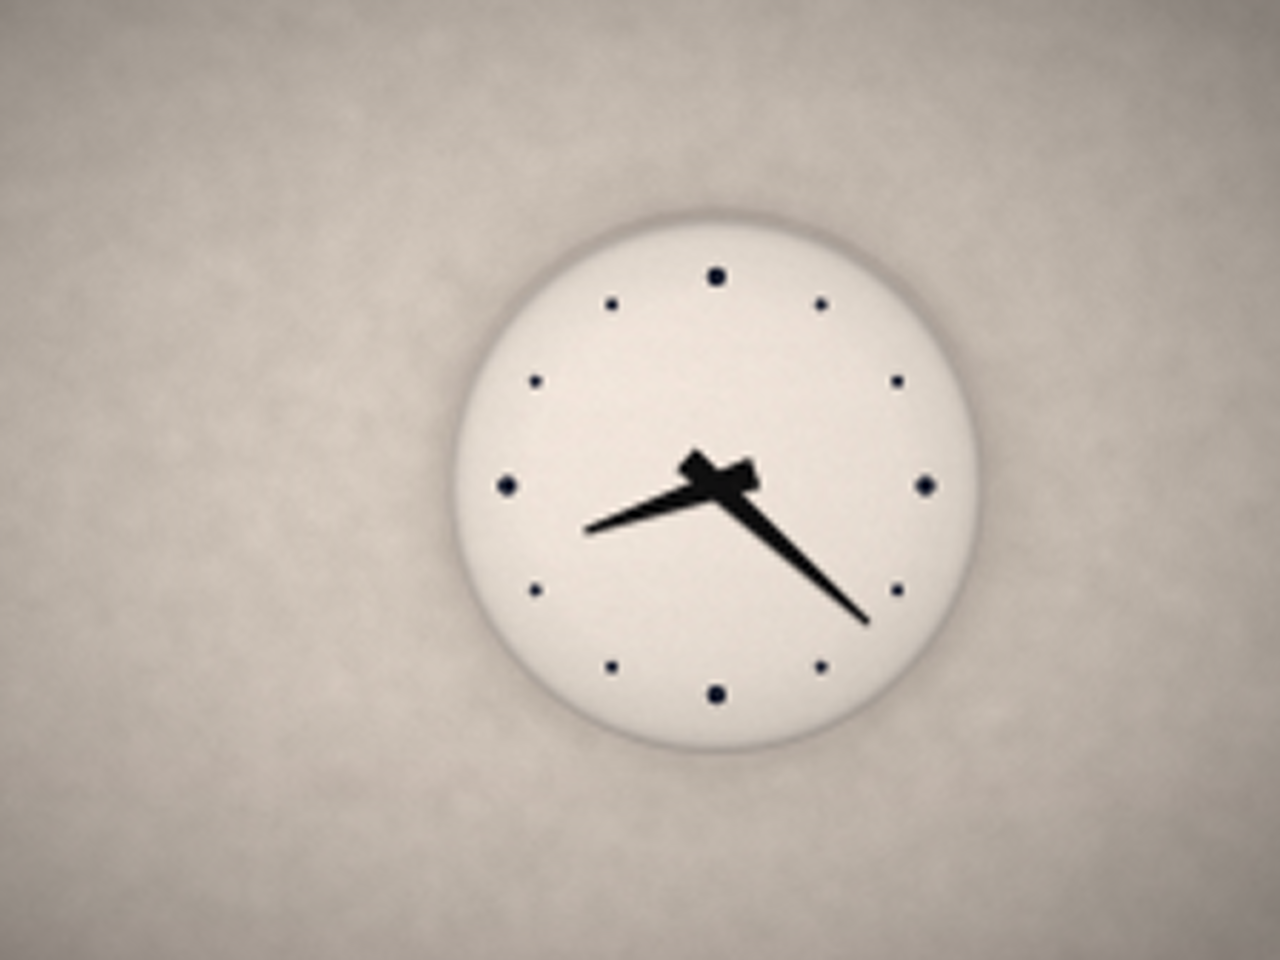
8,22
